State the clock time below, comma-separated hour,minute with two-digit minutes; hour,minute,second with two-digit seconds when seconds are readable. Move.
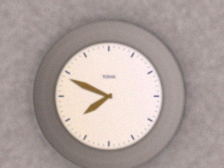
7,49
